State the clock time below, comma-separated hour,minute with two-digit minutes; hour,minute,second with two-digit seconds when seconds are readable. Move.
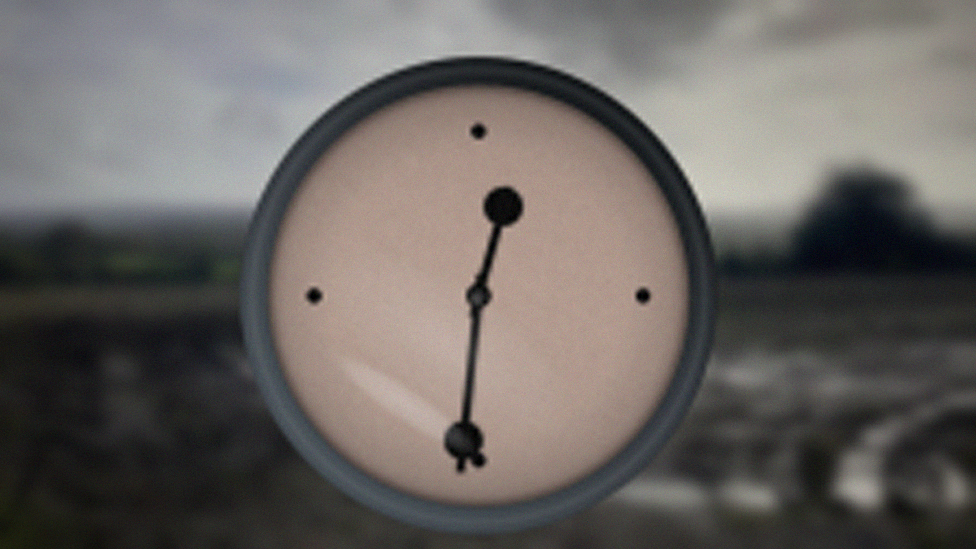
12,31
